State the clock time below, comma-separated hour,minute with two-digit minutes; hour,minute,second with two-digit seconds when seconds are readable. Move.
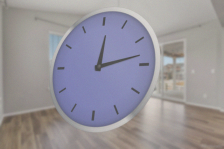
12,13
